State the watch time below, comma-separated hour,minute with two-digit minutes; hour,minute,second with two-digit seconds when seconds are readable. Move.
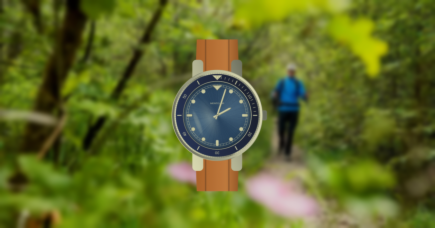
2,03
